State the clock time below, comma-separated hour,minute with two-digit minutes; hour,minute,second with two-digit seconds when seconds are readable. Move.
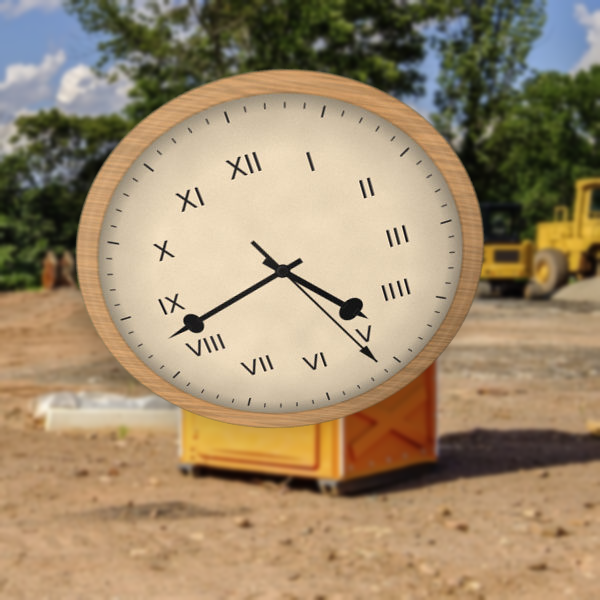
4,42,26
